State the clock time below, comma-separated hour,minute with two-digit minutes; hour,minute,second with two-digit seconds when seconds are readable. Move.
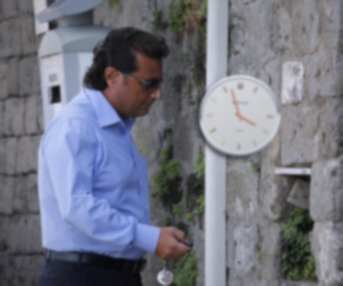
3,57
